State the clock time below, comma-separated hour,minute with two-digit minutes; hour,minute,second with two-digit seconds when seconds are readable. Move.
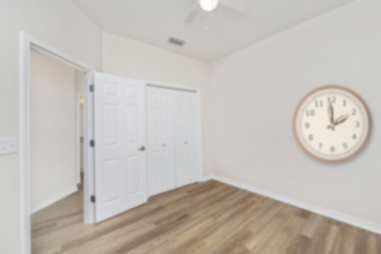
1,59
